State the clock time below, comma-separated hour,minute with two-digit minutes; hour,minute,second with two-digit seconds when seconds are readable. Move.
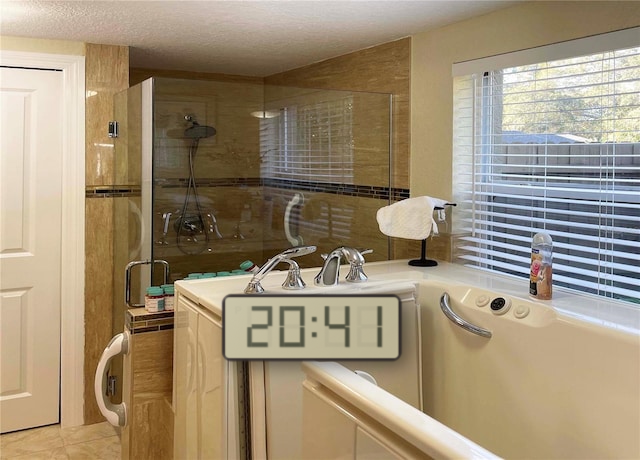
20,41
